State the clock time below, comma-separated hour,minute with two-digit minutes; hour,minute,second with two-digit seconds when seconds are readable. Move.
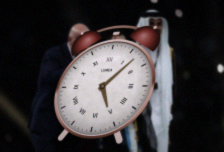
5,07
